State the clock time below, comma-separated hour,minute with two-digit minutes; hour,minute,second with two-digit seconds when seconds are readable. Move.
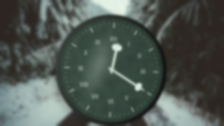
12,20
